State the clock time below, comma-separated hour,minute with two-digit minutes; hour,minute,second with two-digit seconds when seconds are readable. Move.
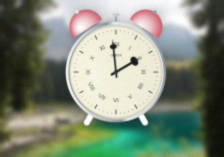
1,59
